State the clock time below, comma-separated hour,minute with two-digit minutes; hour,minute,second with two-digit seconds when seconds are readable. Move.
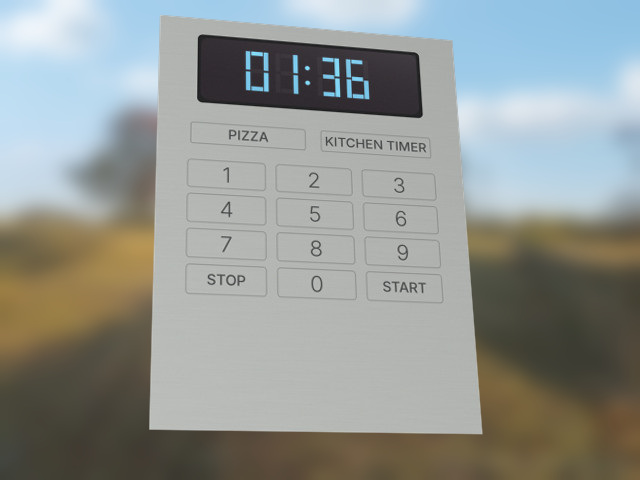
1,36
